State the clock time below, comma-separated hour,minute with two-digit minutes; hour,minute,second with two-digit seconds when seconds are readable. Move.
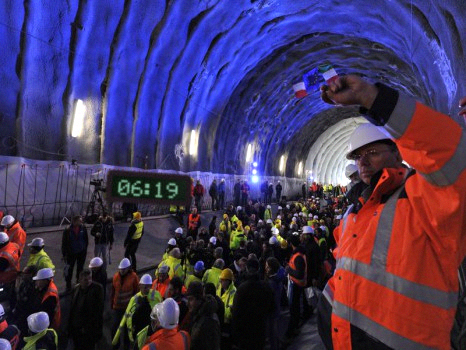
6,19
